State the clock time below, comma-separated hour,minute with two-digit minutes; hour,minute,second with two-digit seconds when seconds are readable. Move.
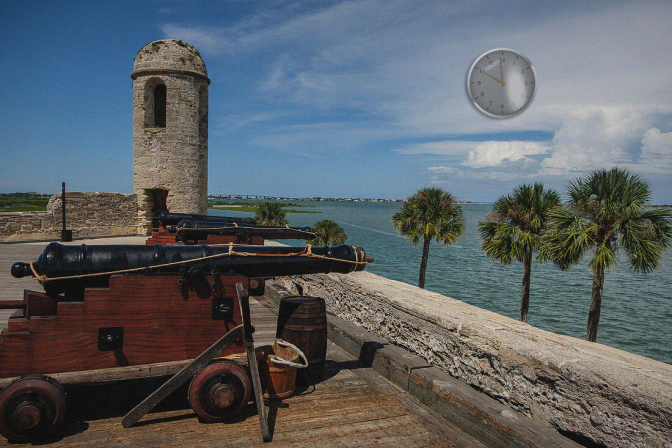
9,59
